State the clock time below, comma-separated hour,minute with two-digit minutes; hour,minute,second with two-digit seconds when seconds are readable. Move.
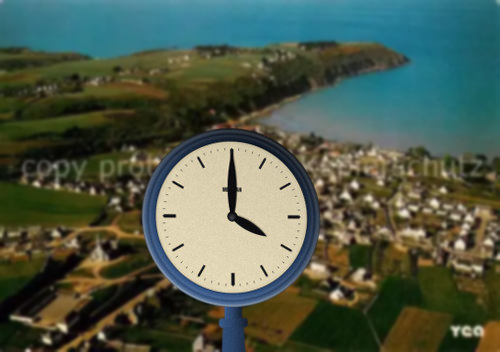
4,00
